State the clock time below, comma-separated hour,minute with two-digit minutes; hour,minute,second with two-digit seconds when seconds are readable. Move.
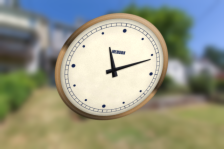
11,11
